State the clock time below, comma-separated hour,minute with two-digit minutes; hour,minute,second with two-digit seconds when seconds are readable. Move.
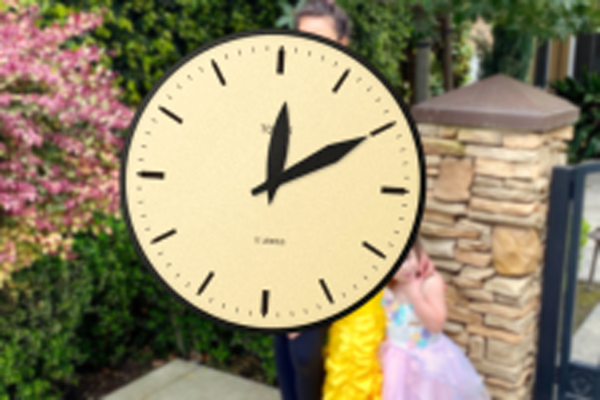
12,10
